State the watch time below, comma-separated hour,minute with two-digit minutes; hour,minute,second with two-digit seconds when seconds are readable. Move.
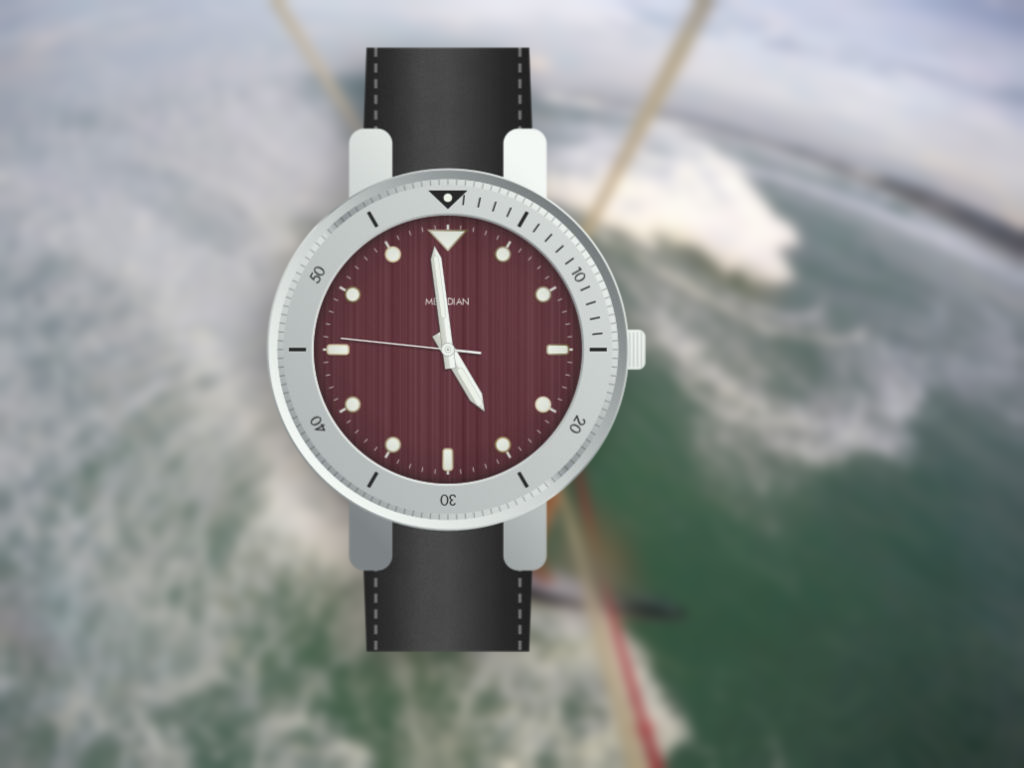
4,58,46
